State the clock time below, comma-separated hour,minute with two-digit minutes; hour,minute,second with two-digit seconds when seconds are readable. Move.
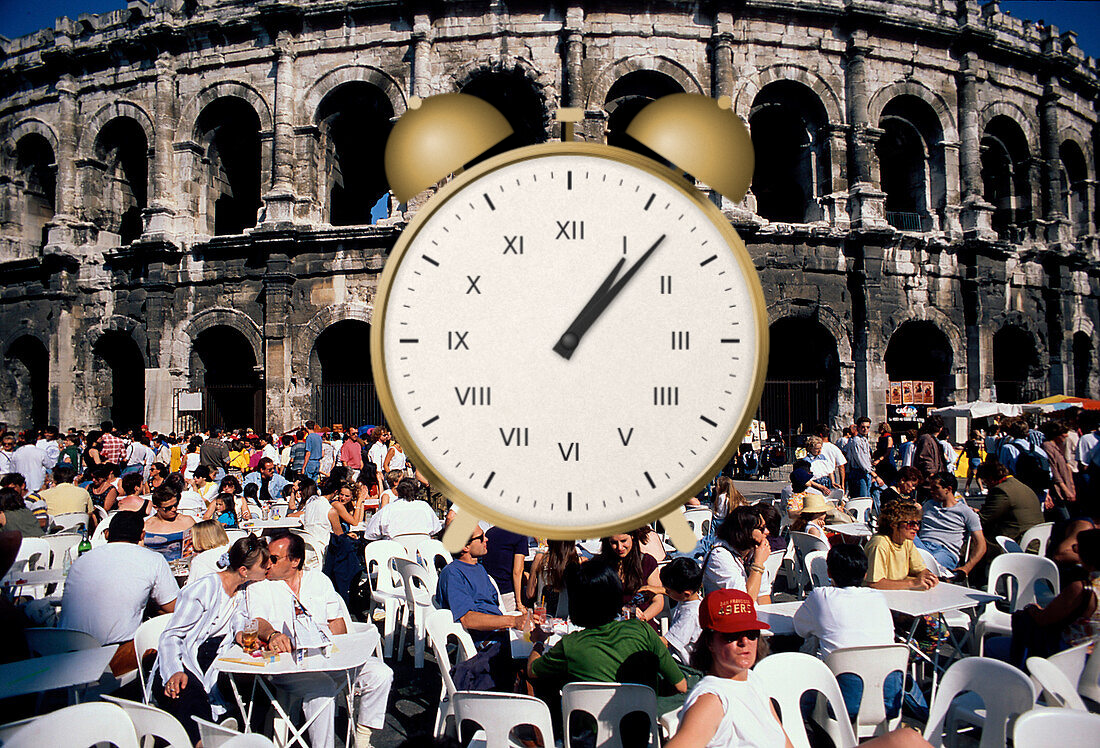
1,07
